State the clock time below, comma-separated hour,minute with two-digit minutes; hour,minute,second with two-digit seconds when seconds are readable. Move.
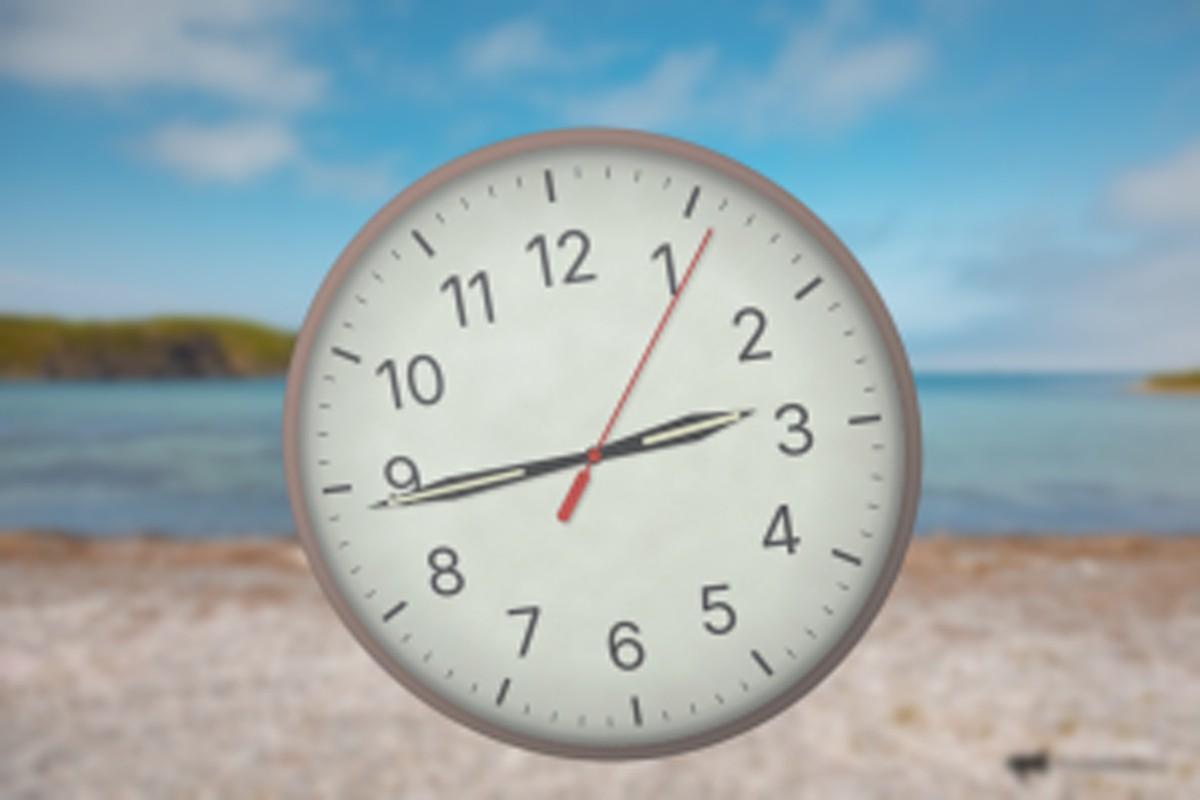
2,44,06
